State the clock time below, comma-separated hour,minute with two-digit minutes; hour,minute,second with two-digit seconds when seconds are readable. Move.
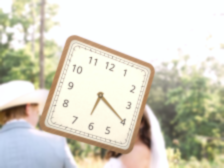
6,20
